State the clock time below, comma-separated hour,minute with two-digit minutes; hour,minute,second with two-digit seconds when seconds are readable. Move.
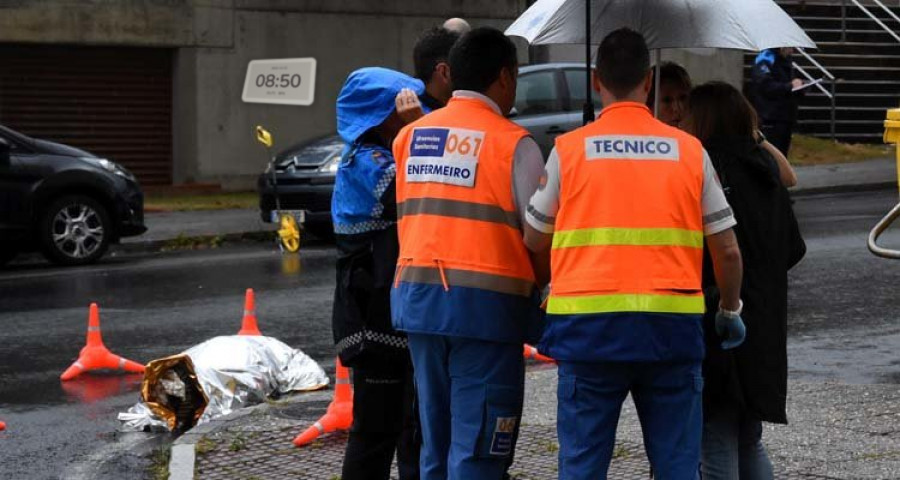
8,50
